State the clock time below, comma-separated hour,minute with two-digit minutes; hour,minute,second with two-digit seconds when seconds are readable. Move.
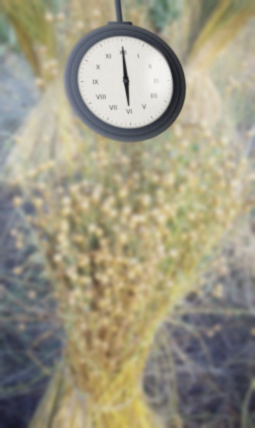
6,00
